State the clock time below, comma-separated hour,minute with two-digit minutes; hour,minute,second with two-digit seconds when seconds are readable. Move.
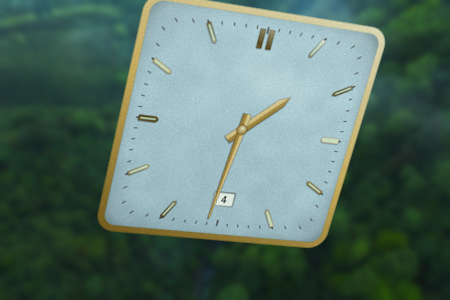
1,31
